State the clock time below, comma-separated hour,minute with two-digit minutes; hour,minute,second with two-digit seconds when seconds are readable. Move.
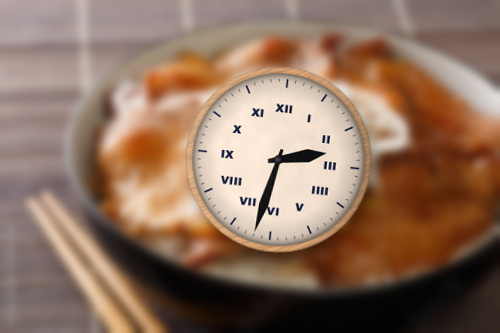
2,32
